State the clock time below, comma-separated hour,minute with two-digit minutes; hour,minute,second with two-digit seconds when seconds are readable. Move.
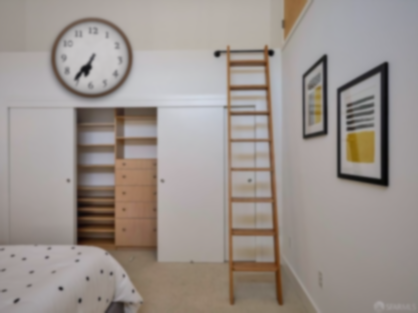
6,36
